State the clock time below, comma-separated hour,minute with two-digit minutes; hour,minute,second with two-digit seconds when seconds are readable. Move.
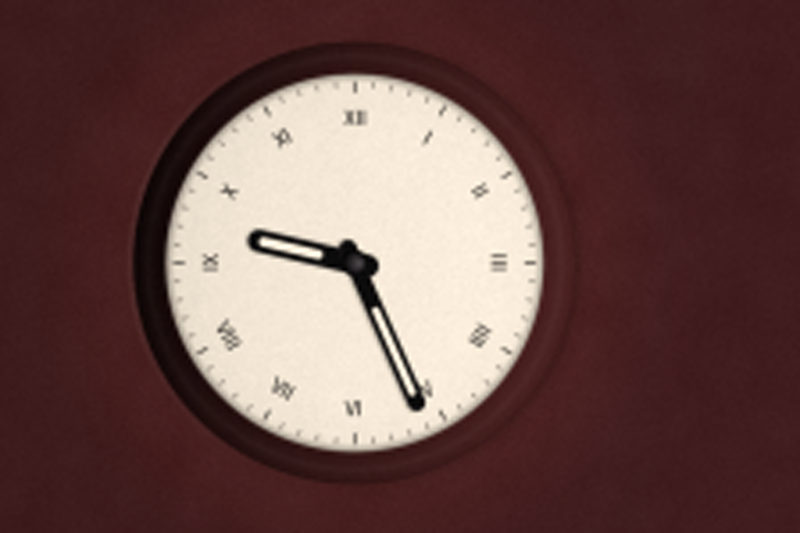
9,26
